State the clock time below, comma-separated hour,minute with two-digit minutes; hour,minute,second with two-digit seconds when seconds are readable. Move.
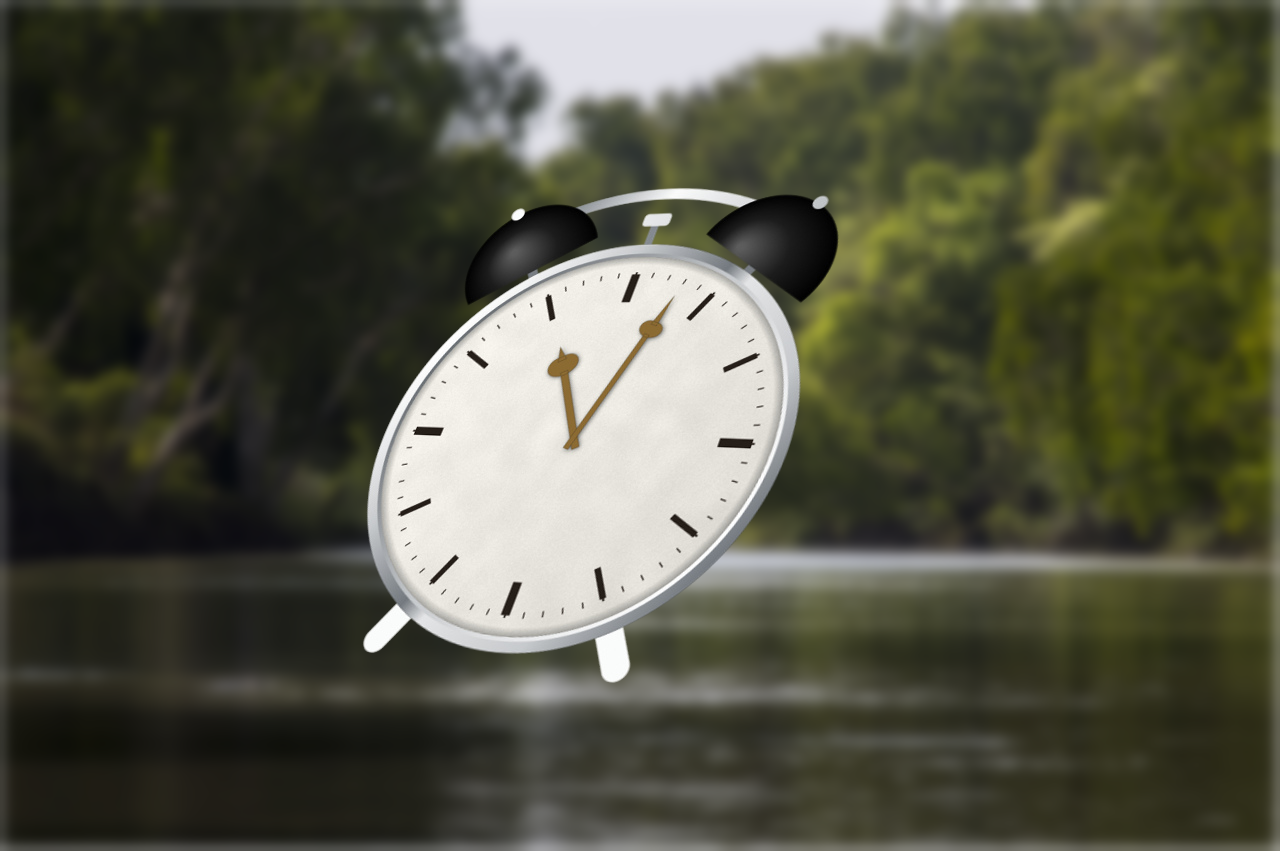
11,03
